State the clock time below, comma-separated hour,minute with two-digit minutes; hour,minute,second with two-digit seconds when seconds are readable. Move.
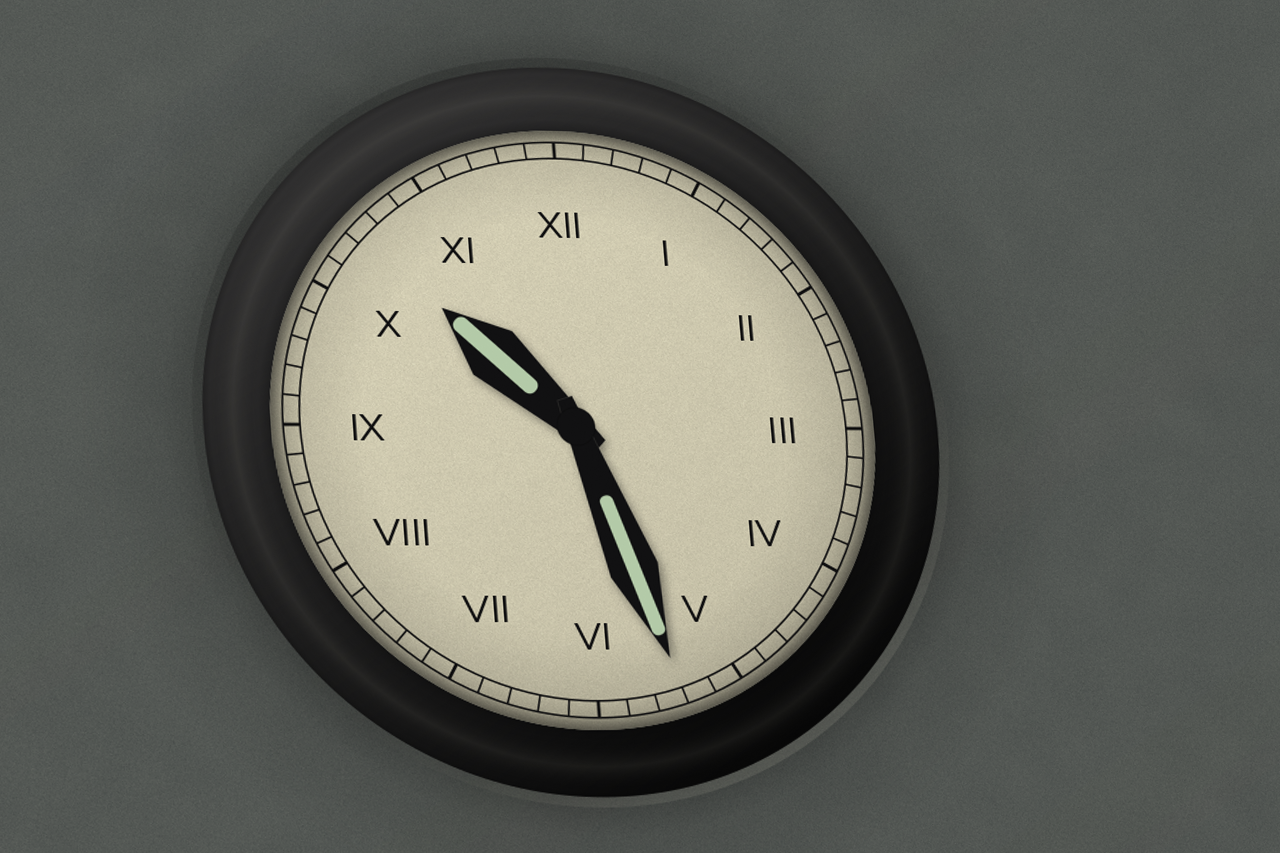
10,27
